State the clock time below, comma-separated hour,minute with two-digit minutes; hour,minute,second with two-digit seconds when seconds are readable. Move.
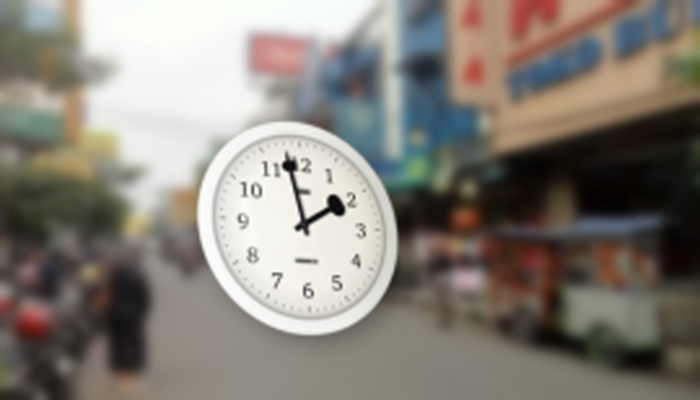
1,58
